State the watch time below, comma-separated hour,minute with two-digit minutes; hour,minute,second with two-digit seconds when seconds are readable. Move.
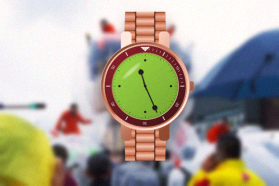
11,26
